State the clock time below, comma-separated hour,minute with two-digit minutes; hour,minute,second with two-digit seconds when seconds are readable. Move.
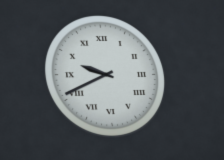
9,41
